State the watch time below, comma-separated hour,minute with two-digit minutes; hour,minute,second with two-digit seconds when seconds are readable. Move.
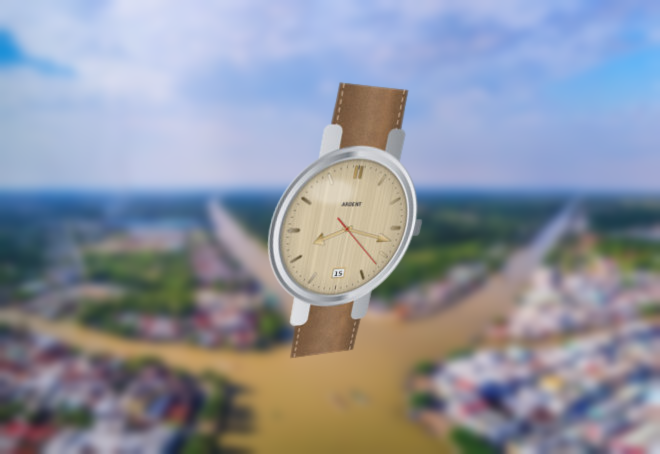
8,17,22
